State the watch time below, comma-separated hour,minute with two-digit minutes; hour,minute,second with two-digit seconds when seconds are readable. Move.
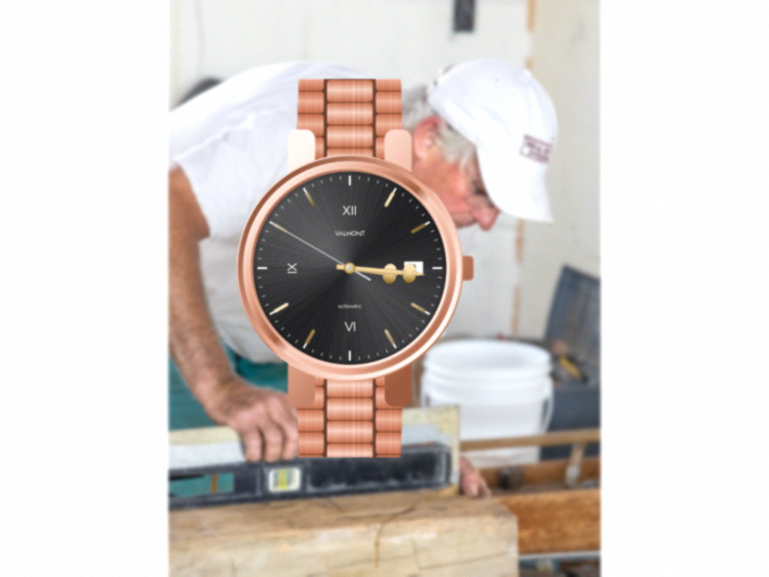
3,15,50
